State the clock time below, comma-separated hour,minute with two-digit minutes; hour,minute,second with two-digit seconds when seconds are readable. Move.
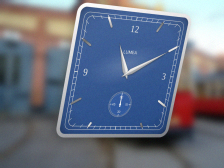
11,10
